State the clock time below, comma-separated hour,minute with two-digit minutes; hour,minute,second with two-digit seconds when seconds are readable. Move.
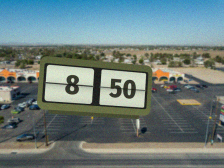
8,50
